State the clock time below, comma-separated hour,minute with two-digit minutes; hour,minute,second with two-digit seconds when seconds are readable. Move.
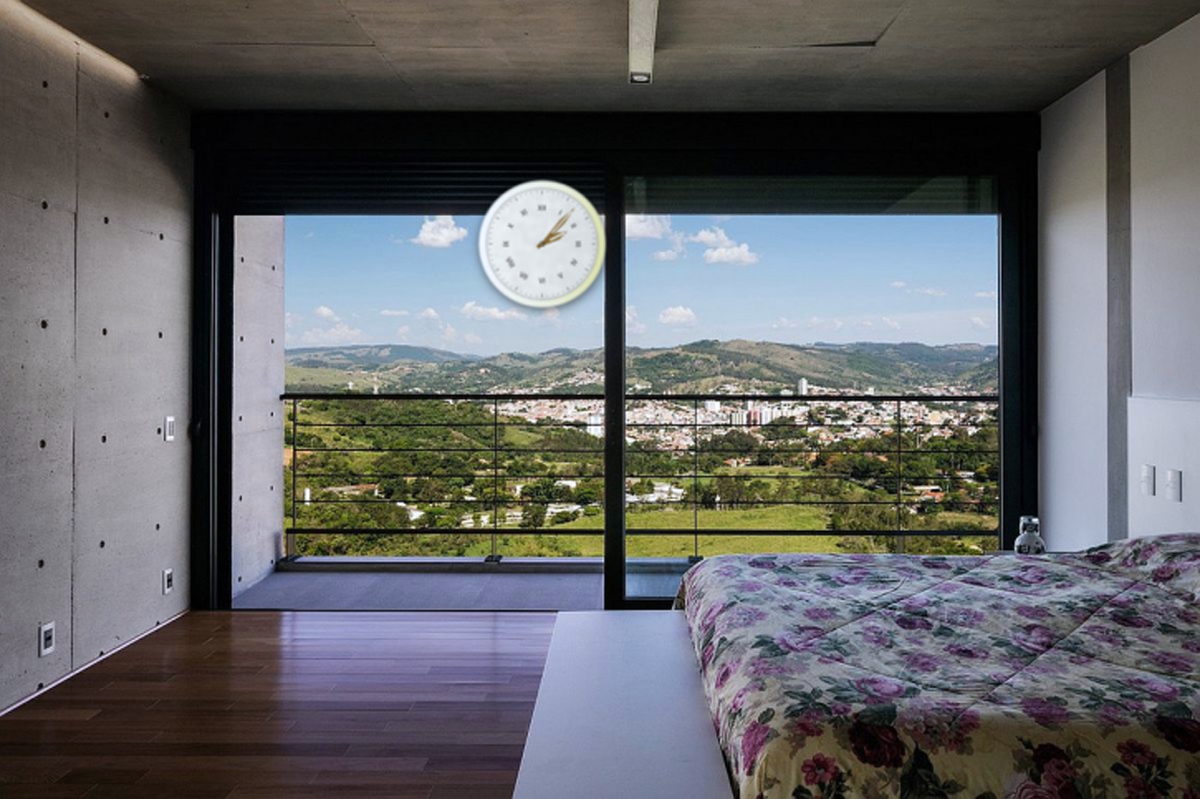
2,07
